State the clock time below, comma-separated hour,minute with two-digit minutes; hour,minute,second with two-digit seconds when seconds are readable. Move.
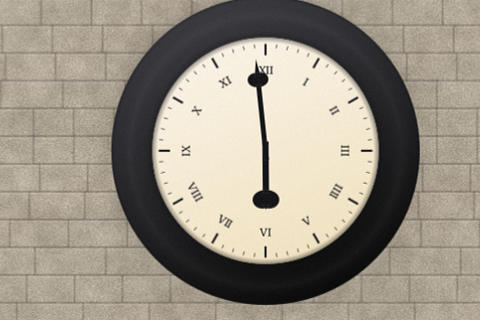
5,59
